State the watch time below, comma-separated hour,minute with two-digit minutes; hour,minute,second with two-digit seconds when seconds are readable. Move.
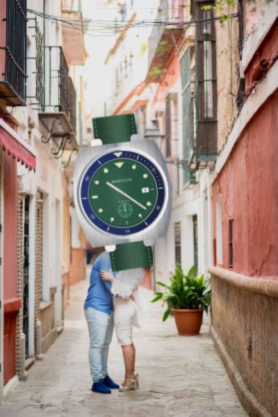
10,22
